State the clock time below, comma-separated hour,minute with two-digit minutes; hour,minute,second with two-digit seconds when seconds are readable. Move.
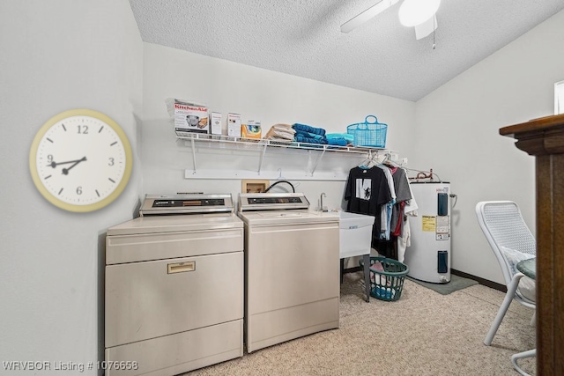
7,43
